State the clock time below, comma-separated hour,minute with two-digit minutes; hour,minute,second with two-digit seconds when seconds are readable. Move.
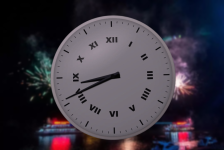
8,41
